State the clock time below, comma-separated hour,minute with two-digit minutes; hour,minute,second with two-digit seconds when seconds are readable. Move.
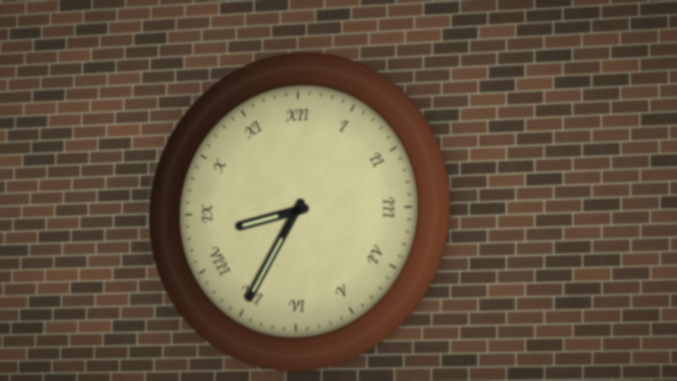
8,35
